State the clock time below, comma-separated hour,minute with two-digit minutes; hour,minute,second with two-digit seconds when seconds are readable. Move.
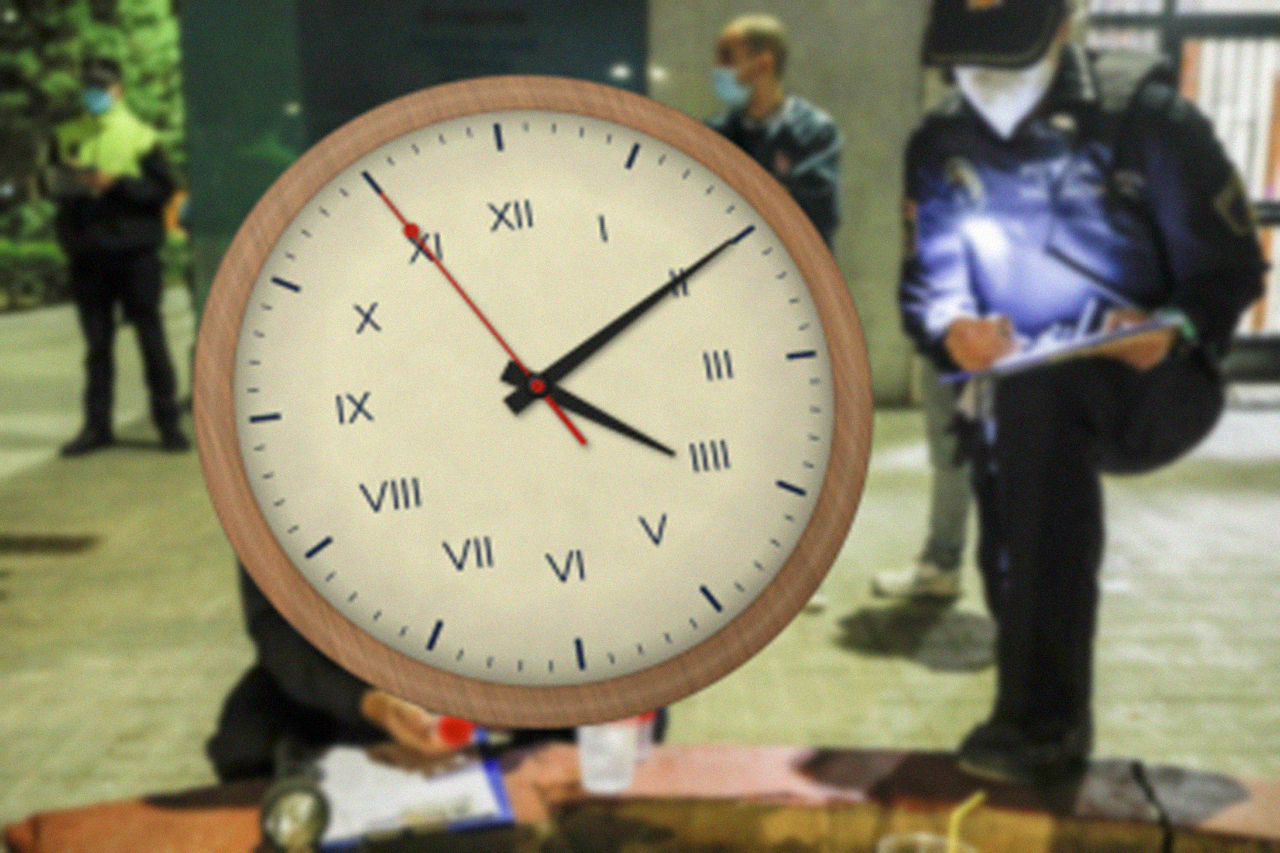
4,09,55
